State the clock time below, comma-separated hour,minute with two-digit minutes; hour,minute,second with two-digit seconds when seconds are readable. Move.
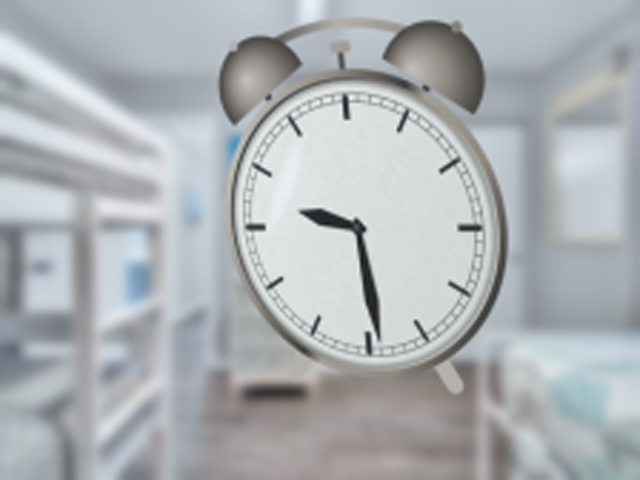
9,29
